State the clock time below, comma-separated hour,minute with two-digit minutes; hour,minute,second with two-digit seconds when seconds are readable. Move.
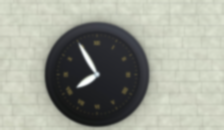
7,55
